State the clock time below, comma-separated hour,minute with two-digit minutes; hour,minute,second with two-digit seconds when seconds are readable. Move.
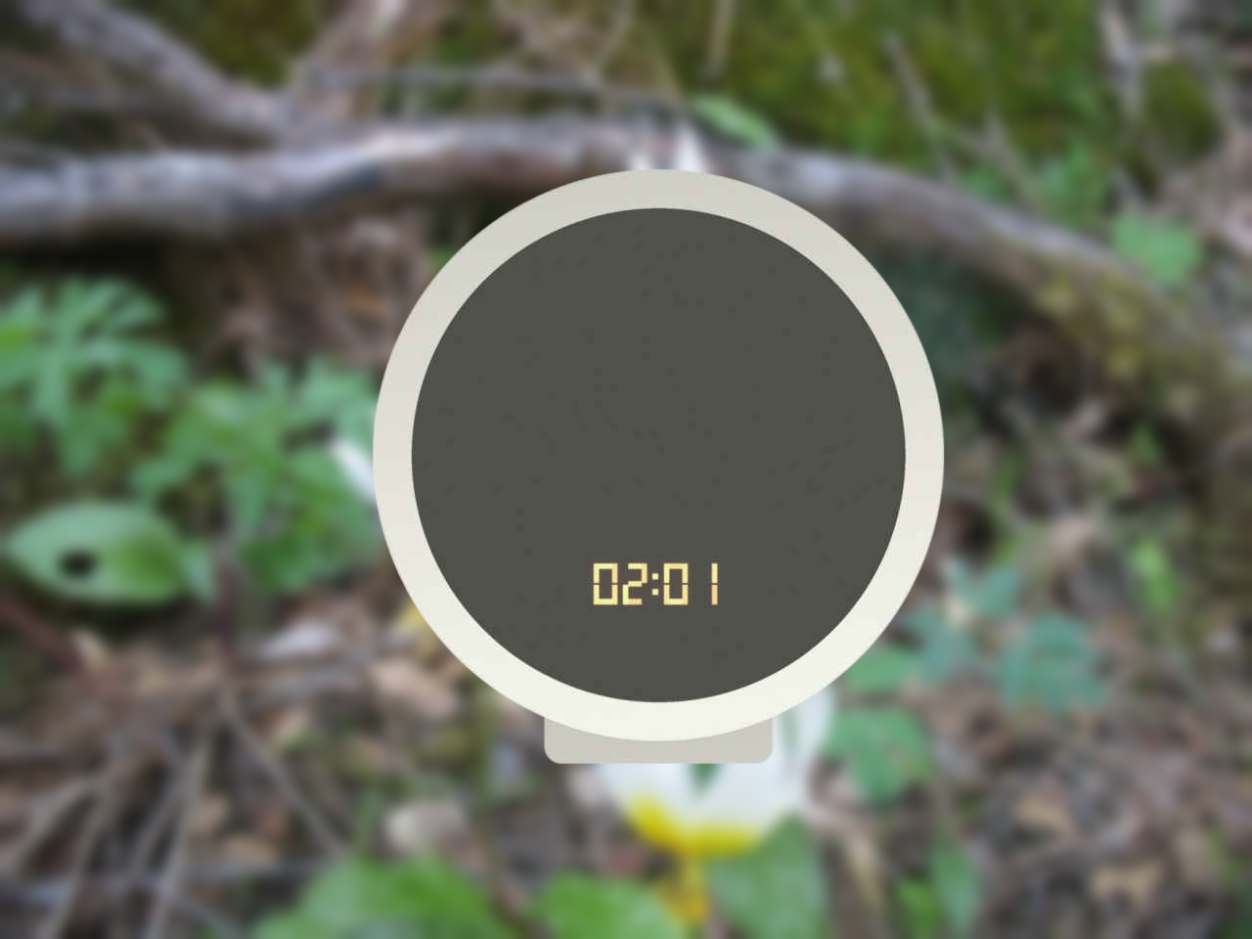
2,01
